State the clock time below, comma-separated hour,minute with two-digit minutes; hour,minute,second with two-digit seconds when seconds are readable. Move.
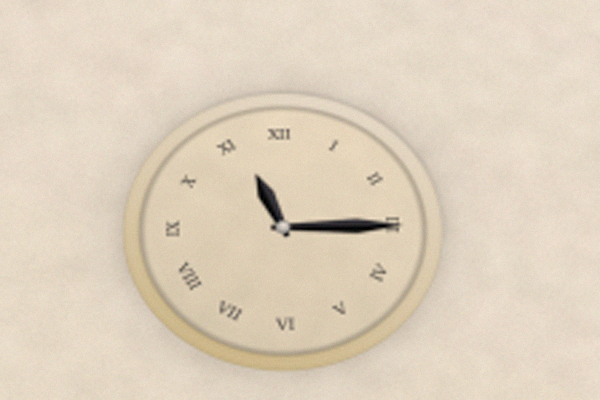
11,15
